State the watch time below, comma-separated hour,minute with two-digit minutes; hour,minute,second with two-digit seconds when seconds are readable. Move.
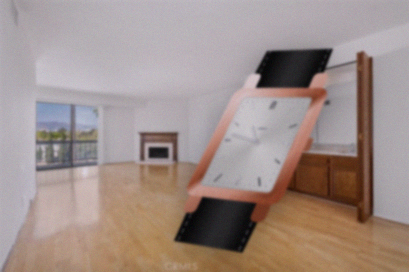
10,47
